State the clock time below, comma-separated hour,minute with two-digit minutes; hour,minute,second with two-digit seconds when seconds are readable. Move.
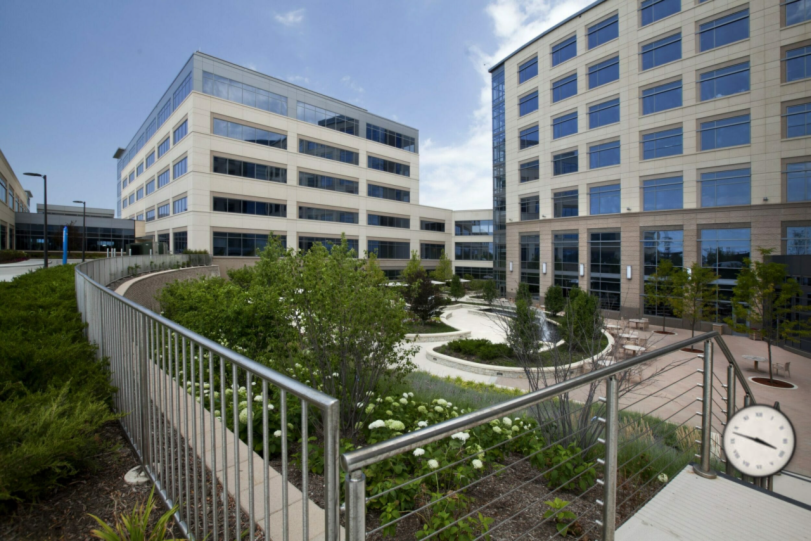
3,48
